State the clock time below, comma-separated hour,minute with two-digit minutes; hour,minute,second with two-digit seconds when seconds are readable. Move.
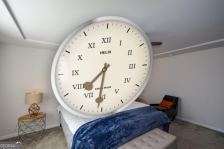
7,31
